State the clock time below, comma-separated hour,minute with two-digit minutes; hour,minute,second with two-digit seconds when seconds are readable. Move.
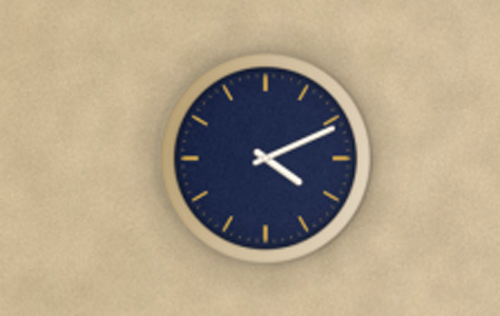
4,11
